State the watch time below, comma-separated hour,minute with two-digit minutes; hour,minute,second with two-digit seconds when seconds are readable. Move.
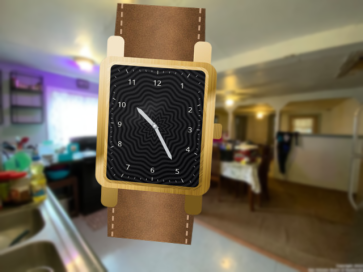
10,25
